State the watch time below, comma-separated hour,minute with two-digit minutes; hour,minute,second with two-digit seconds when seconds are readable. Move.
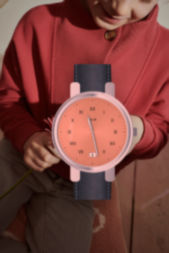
11,28
